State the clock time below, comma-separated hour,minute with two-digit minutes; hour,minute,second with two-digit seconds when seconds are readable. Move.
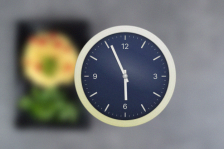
5,56
